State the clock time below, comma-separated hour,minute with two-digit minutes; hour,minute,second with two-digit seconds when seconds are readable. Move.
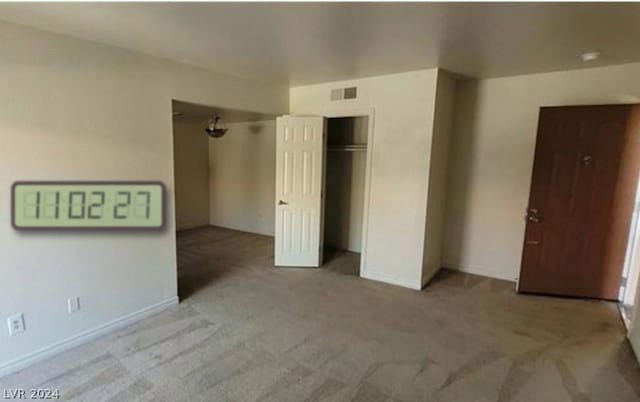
11,02,27
